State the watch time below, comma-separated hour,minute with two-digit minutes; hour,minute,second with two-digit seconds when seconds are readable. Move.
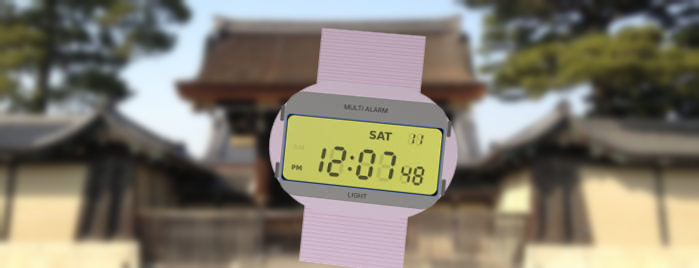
12,07,48
